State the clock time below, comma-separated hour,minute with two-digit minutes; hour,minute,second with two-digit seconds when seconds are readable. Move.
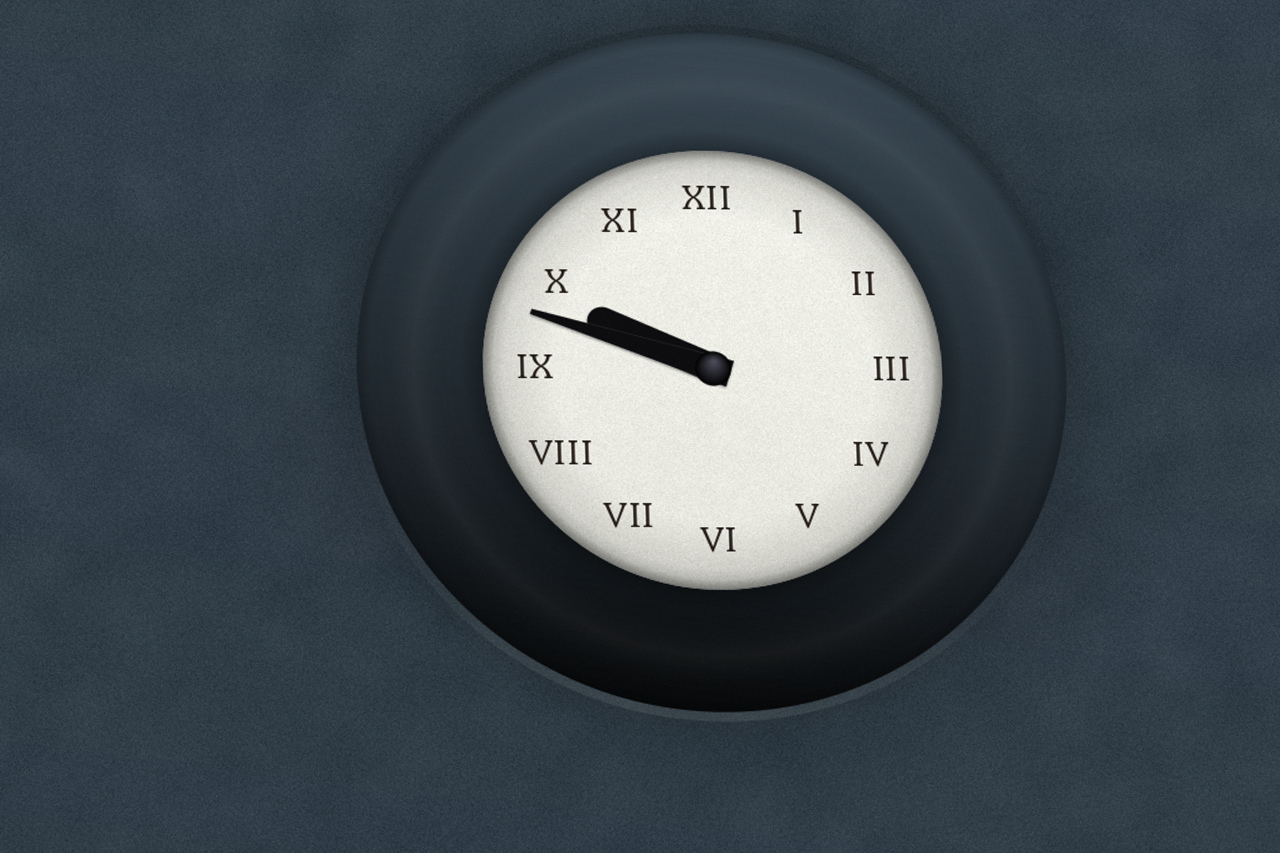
9,48
